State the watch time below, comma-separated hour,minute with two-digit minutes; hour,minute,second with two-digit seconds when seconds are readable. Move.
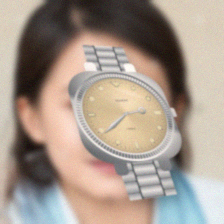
2,39
